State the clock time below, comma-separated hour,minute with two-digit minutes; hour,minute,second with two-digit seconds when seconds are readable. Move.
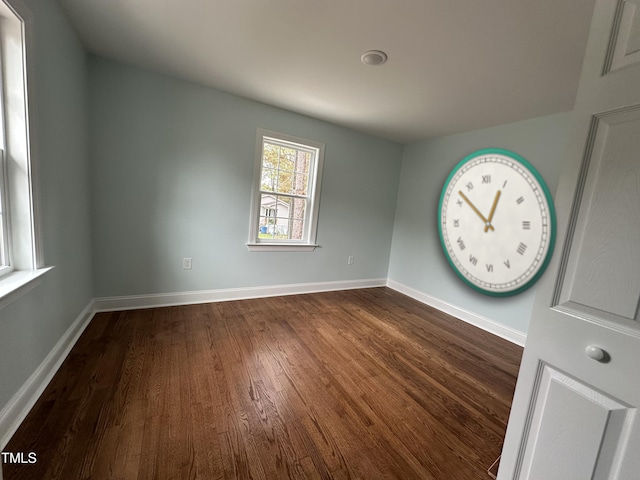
12,52
